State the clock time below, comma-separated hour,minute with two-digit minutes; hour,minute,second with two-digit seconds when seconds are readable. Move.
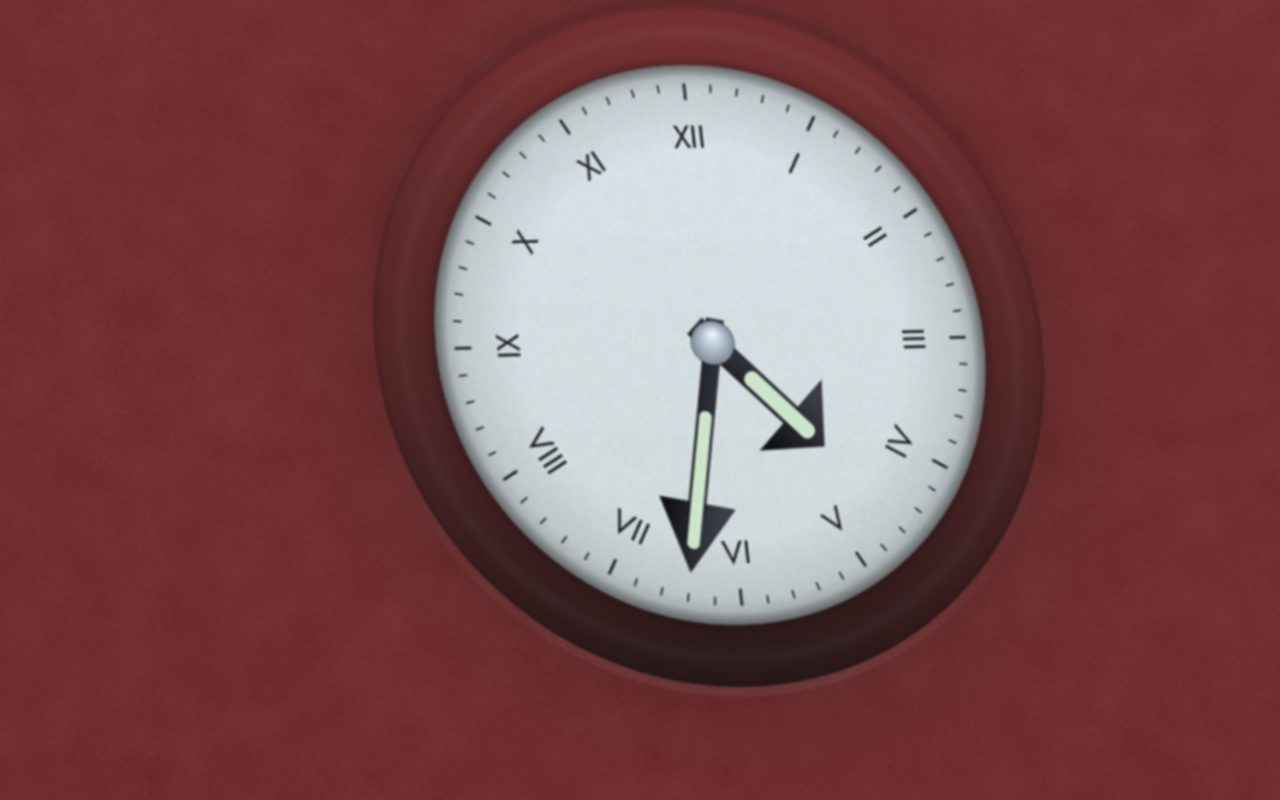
4,32
